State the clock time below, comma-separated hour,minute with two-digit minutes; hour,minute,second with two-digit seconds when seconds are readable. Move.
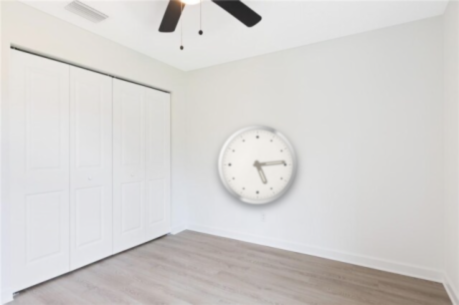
5,14
